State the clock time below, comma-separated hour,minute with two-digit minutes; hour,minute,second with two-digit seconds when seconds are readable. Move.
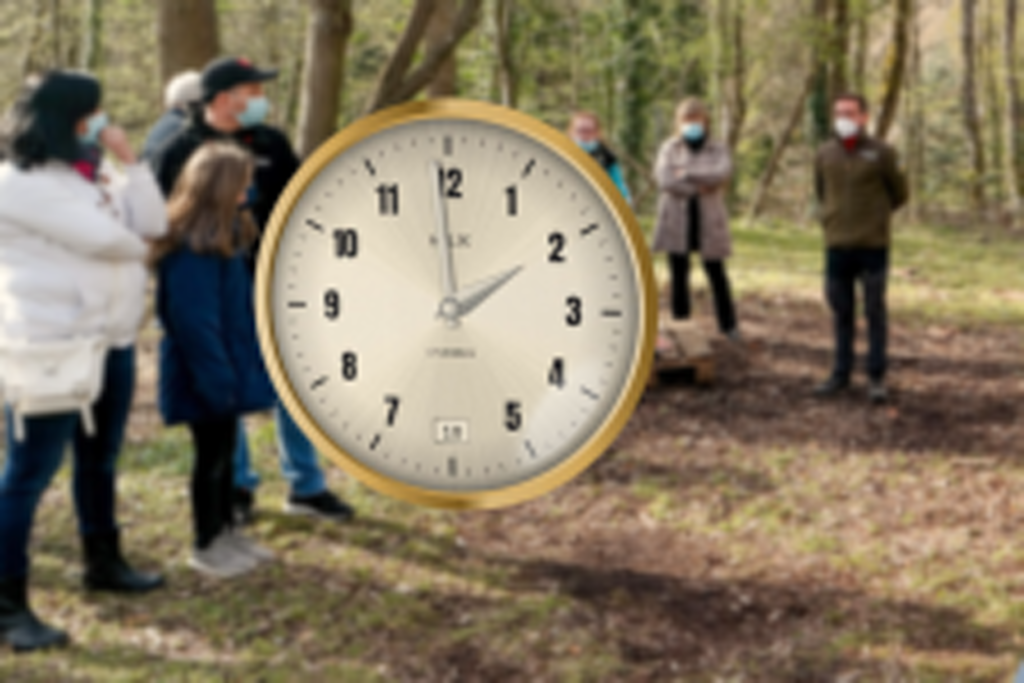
1,59
